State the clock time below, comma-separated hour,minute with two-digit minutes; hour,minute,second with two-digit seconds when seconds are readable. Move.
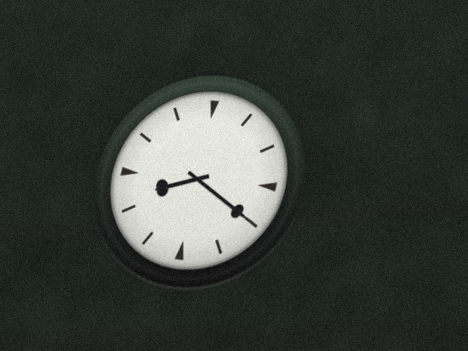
8,20
